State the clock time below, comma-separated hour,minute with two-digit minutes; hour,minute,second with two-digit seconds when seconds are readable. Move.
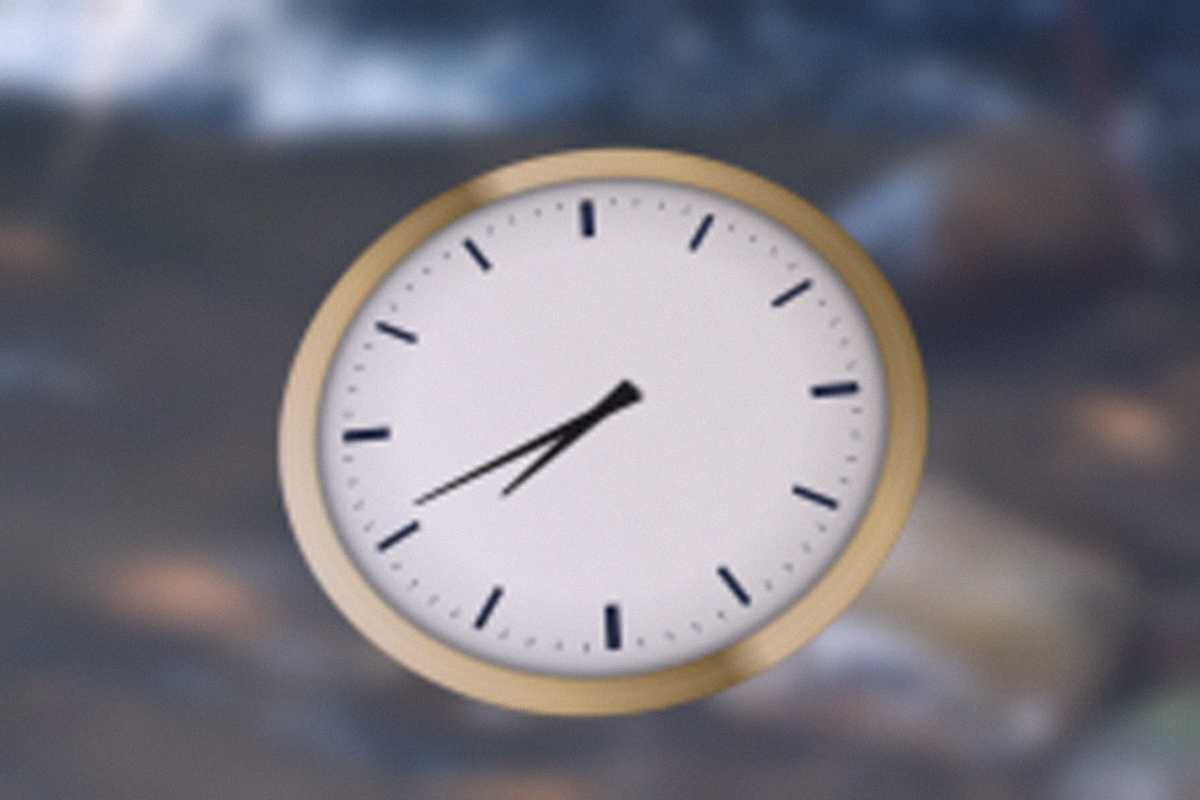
7,41
